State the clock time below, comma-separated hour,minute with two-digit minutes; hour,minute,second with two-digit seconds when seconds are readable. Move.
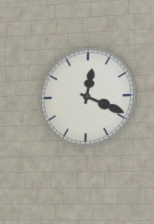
12,19
